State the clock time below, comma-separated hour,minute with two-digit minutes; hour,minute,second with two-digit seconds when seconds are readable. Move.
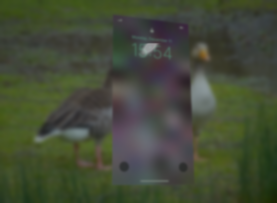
15,54
